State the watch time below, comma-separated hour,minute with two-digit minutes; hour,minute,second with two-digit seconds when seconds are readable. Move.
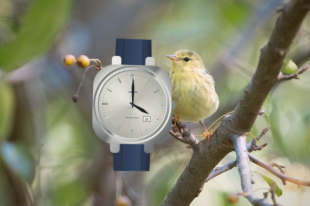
4,00
